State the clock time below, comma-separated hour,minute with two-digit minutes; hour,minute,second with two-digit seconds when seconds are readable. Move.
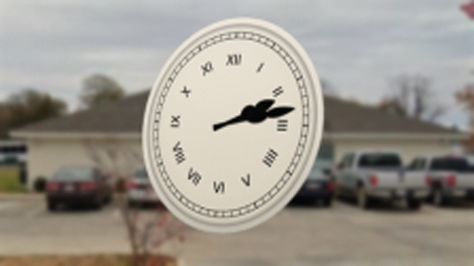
2,13
